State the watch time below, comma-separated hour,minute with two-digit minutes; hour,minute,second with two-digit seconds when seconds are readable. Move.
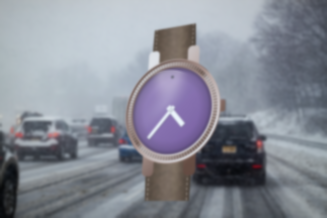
4,37
